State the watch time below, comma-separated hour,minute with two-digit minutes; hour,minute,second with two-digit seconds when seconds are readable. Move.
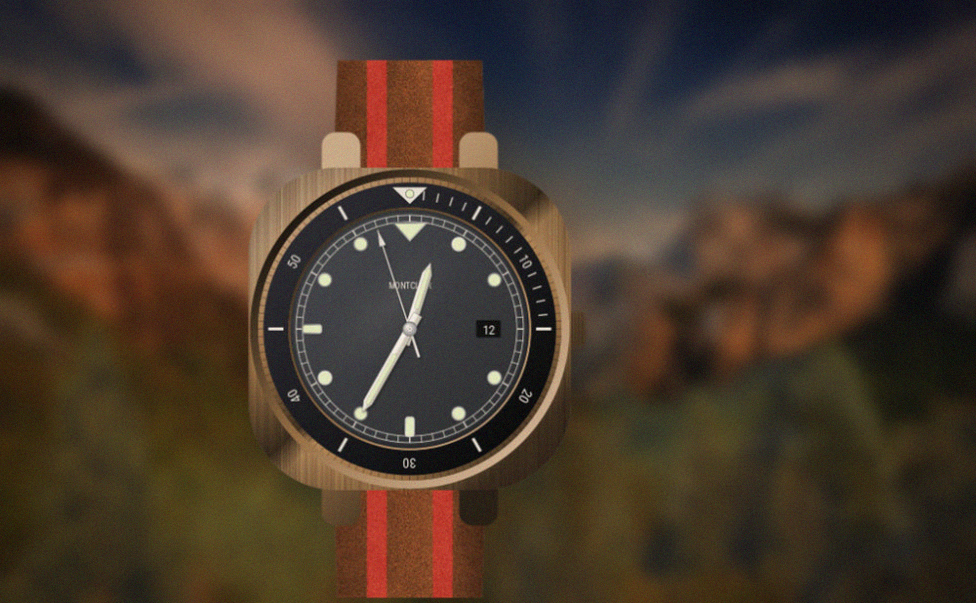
12,34,57
